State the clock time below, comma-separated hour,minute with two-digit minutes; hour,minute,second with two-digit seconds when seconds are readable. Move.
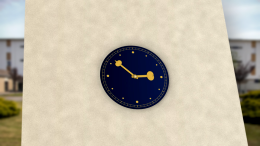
2,52
